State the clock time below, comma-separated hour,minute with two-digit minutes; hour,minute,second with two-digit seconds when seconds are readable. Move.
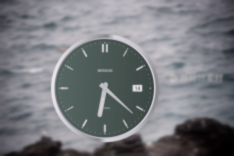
6,22
